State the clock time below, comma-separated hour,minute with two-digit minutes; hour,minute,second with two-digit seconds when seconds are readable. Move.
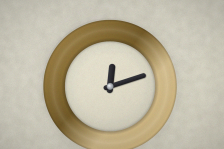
12,12
